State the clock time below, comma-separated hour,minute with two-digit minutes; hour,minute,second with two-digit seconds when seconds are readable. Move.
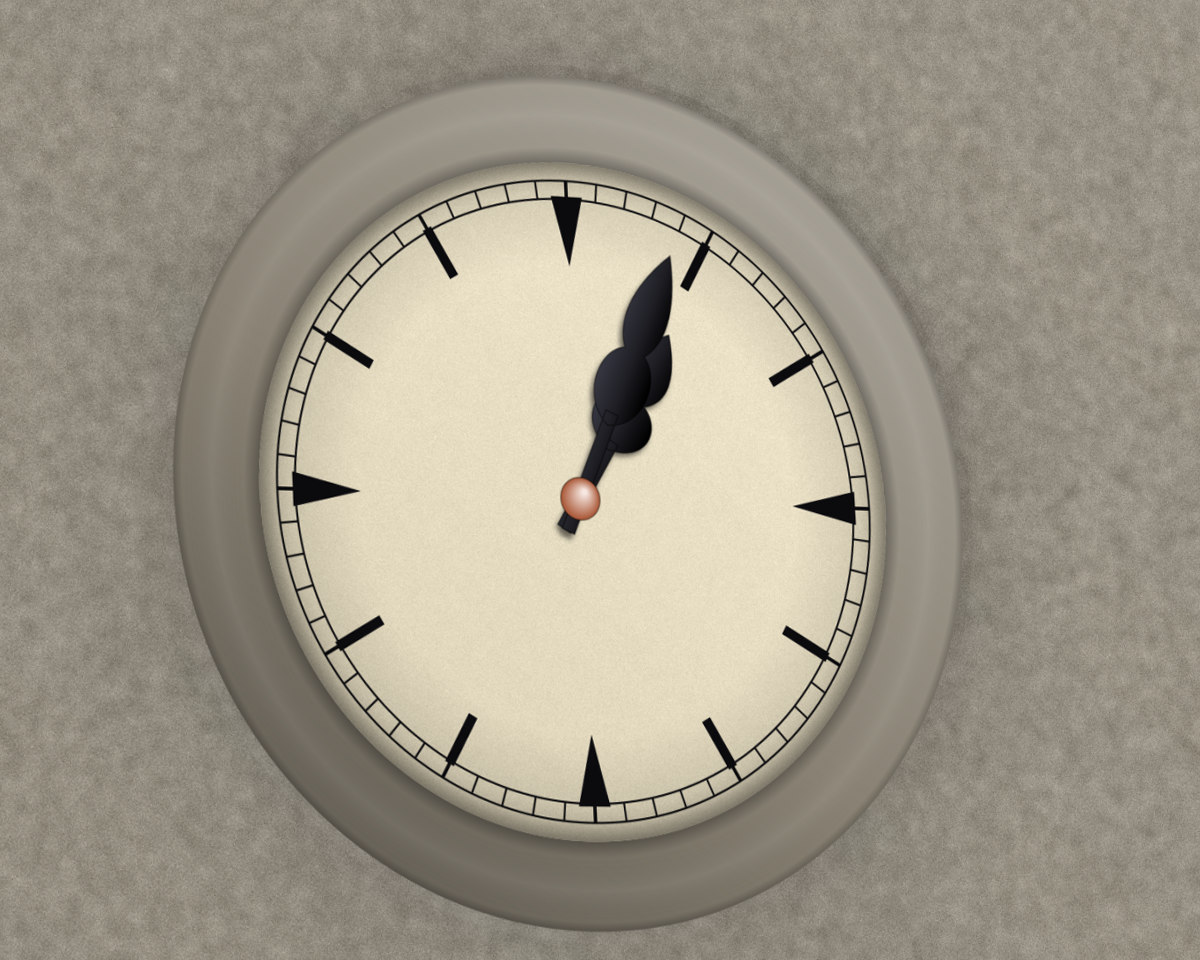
1,04
